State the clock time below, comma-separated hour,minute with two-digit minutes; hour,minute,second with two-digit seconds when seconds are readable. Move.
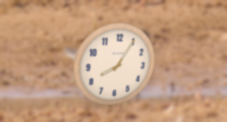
8,05
